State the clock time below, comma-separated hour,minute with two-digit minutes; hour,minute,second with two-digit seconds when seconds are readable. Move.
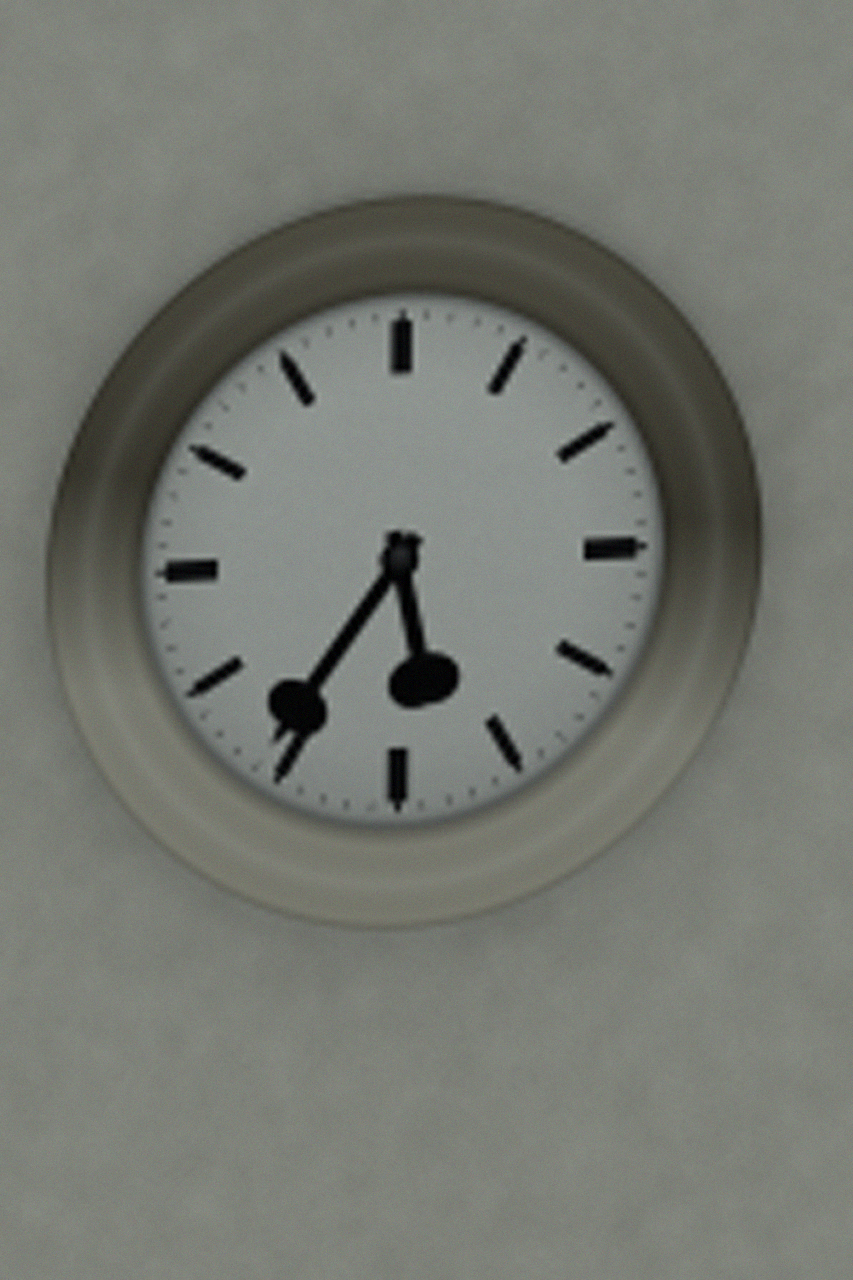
5,36
